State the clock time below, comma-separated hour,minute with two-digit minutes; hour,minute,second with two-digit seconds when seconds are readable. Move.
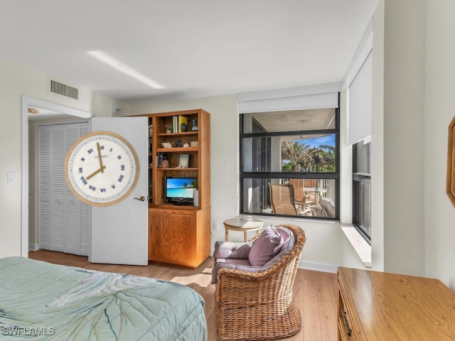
7,59
